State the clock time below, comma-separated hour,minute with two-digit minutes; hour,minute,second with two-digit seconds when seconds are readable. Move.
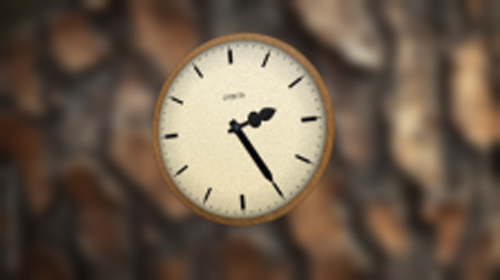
2,25
